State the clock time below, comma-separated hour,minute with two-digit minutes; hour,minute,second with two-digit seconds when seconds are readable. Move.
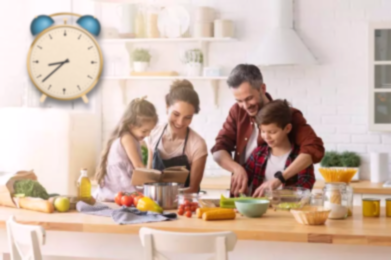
8,38
